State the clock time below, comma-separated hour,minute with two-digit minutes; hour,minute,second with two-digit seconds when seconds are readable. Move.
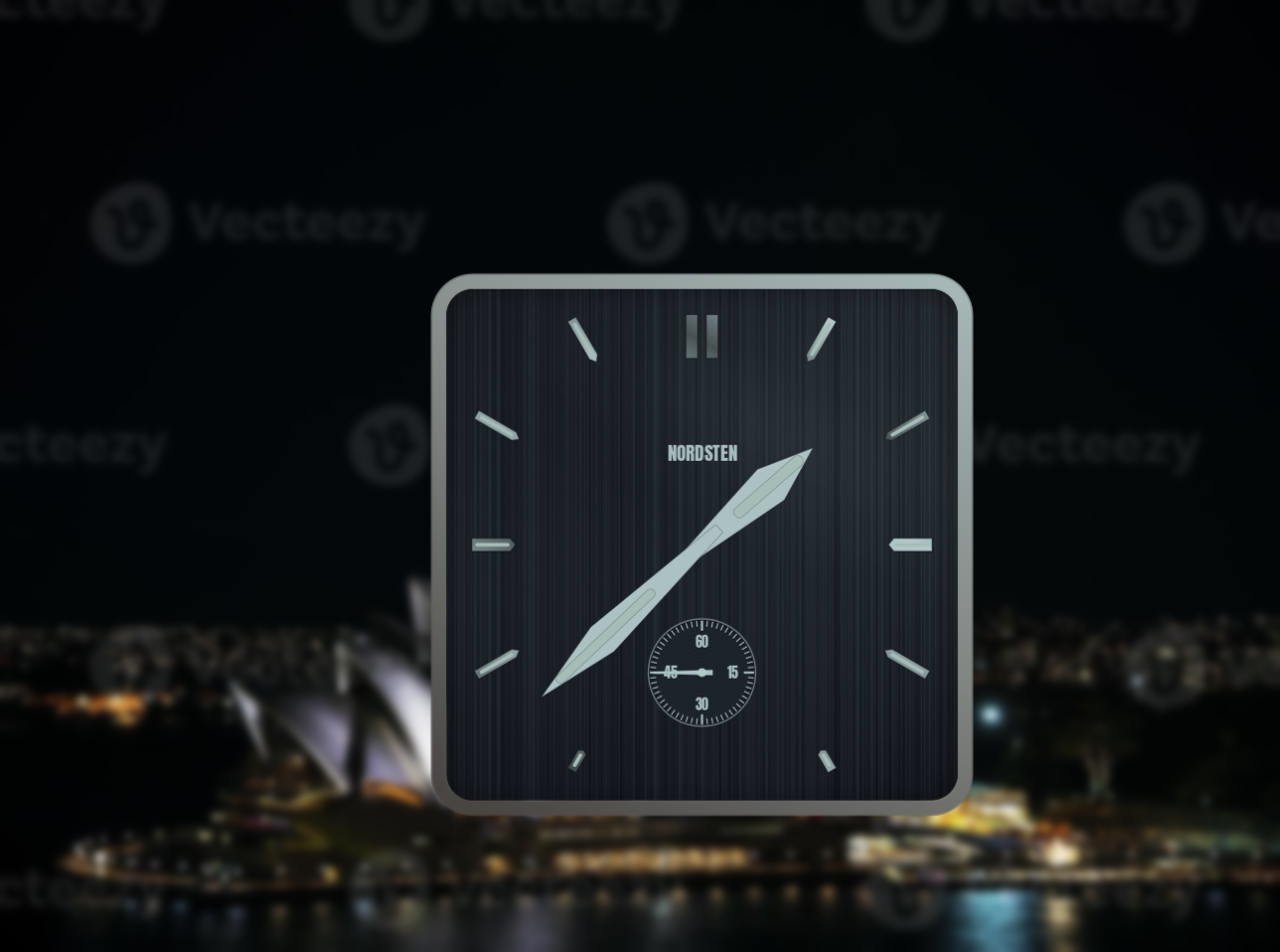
1,37,45
